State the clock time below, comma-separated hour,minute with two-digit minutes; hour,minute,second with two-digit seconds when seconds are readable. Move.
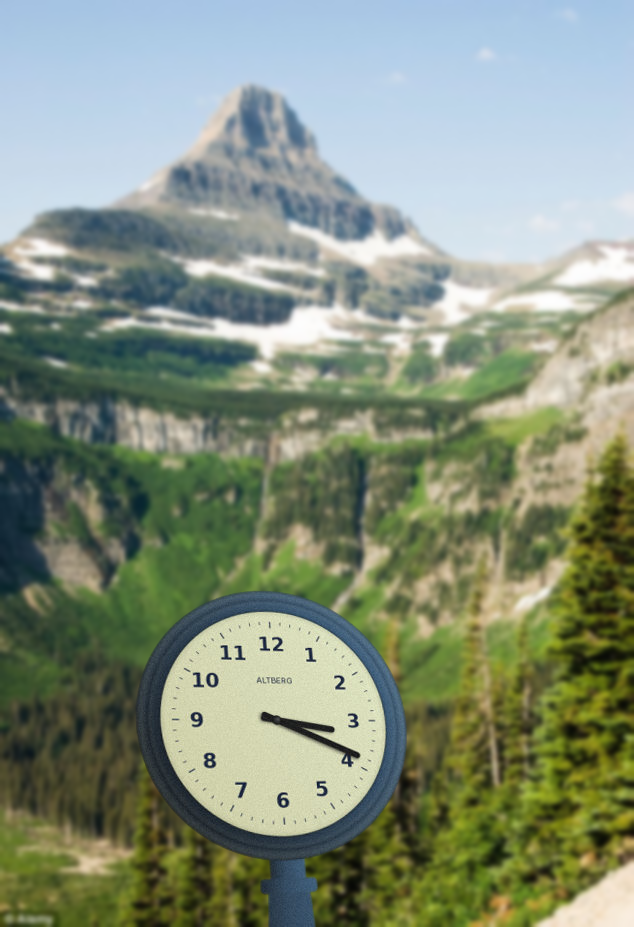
3,19
